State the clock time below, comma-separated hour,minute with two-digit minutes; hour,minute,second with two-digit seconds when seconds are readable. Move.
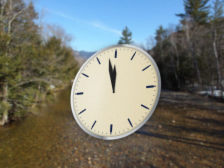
11,58
